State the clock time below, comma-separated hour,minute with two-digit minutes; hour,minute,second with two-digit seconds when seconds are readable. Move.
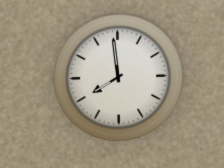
7,59
